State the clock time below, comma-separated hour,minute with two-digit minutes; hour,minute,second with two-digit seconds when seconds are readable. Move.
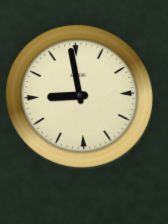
8,59
